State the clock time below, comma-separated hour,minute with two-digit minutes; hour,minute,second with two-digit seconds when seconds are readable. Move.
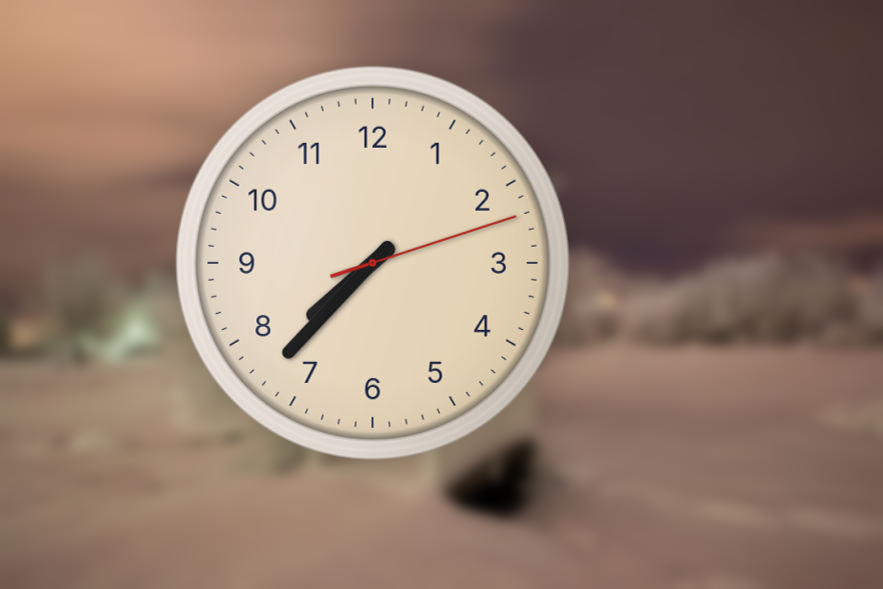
7,37,12
